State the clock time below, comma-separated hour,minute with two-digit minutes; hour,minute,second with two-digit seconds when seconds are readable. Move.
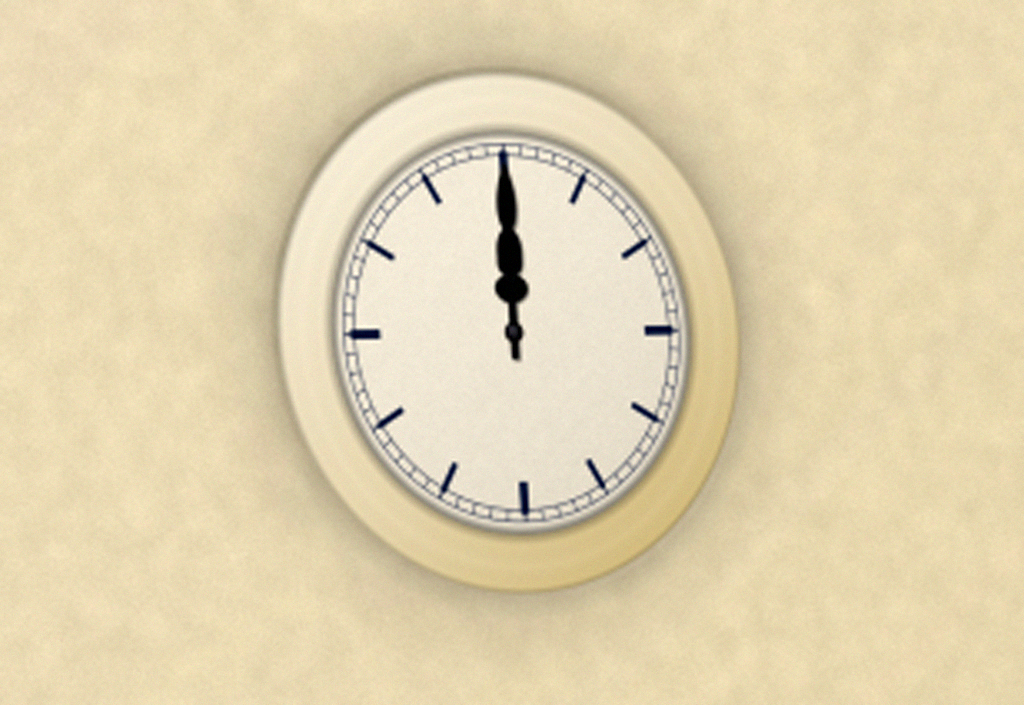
12,00
